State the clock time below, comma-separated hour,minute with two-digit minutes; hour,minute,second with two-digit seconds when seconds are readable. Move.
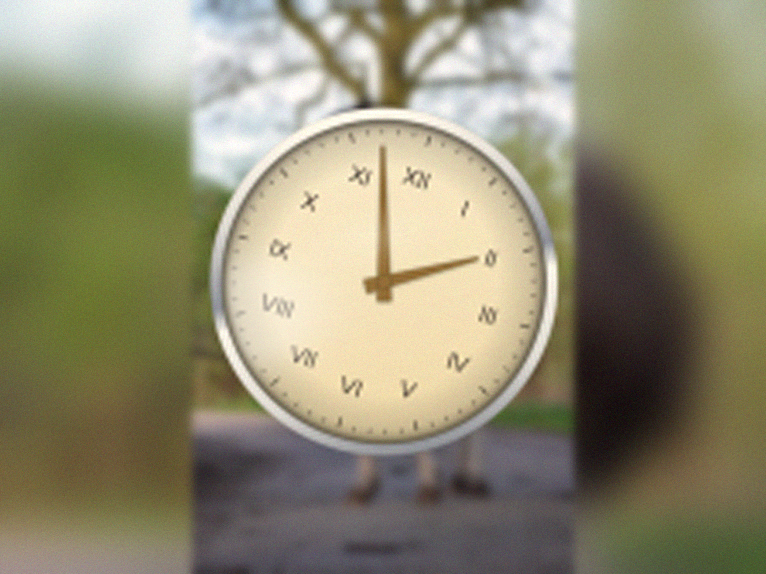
1,57
